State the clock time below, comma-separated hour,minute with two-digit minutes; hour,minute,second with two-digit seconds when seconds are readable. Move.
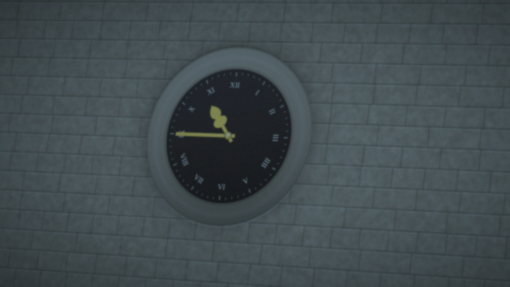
10,45
